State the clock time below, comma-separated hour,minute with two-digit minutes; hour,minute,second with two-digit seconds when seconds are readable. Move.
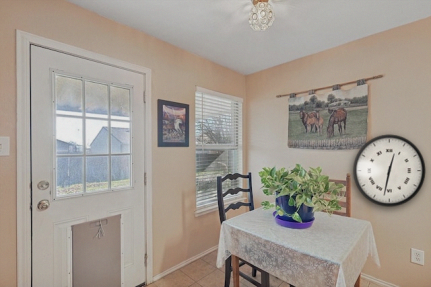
12,32
